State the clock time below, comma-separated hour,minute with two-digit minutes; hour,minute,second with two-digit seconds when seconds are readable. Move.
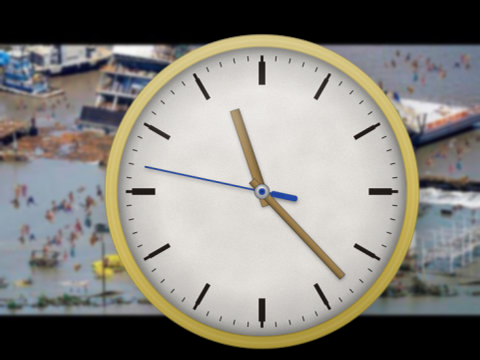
11,22,47
